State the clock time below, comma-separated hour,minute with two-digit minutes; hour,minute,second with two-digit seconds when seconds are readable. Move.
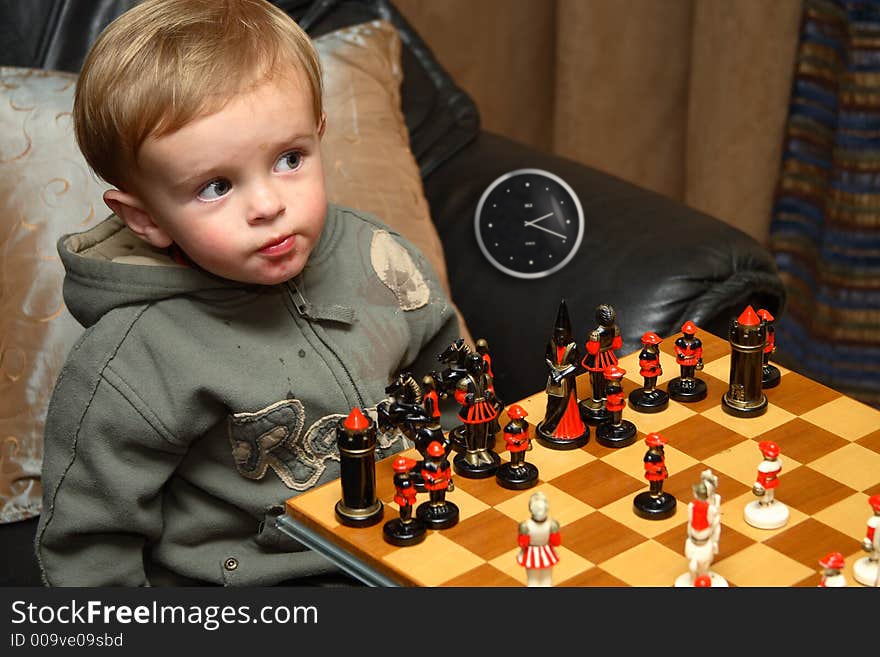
2,19
